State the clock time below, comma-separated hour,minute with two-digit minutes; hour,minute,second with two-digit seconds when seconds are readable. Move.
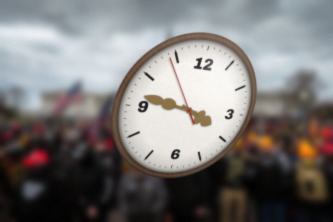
3,46,54
